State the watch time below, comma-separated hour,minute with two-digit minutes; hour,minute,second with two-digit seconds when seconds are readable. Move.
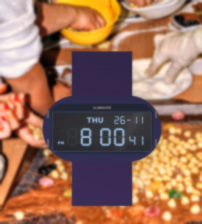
8,00,41
